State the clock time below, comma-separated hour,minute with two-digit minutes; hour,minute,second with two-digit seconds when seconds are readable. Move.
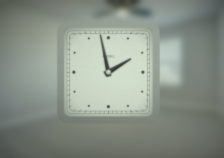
1,58
